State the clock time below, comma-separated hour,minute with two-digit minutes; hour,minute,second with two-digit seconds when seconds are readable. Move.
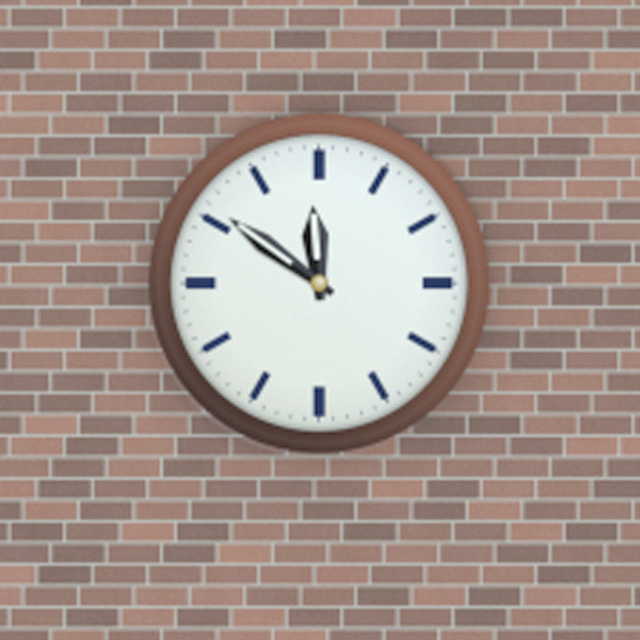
11,51
